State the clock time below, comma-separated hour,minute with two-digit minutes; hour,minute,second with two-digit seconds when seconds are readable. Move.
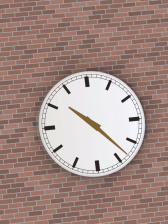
10,23
